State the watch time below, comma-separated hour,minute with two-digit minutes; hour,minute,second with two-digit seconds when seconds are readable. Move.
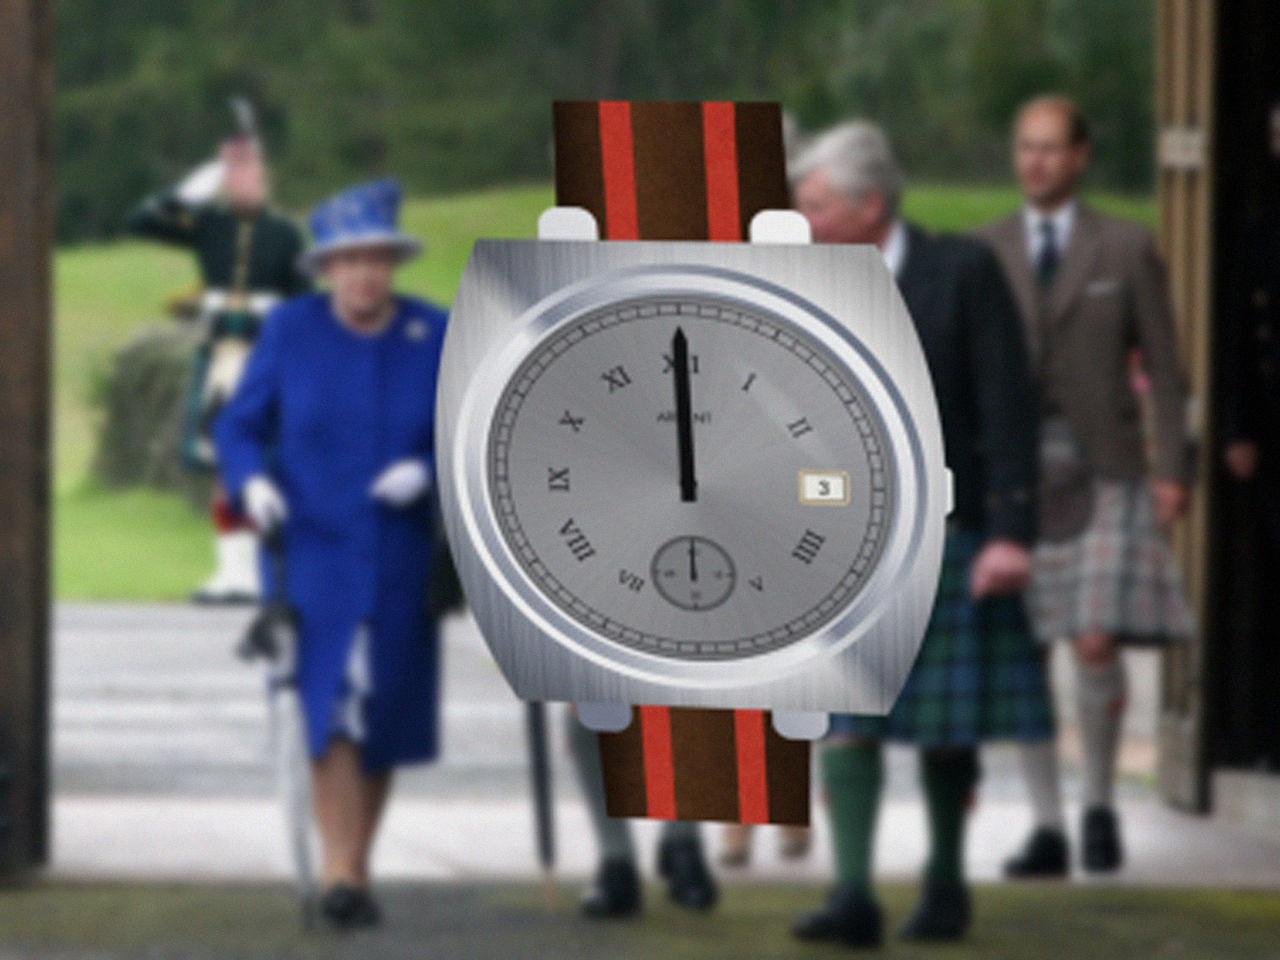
12,00
